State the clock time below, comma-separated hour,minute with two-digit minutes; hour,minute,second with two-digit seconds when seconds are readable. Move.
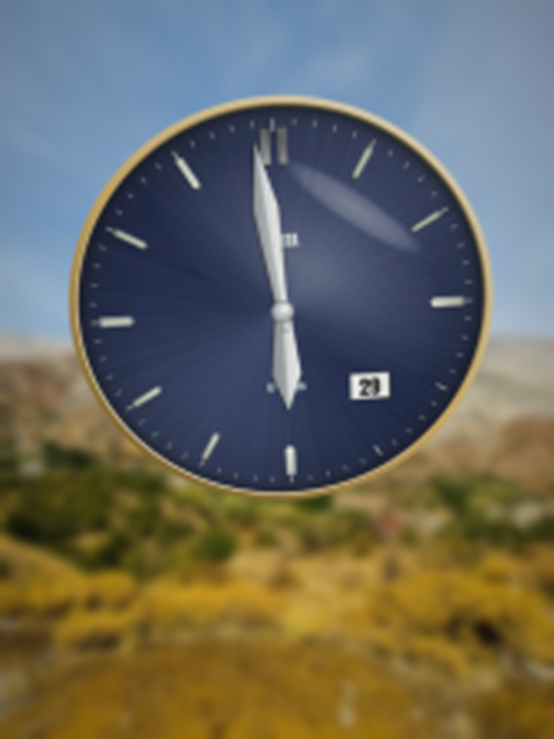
5,59
